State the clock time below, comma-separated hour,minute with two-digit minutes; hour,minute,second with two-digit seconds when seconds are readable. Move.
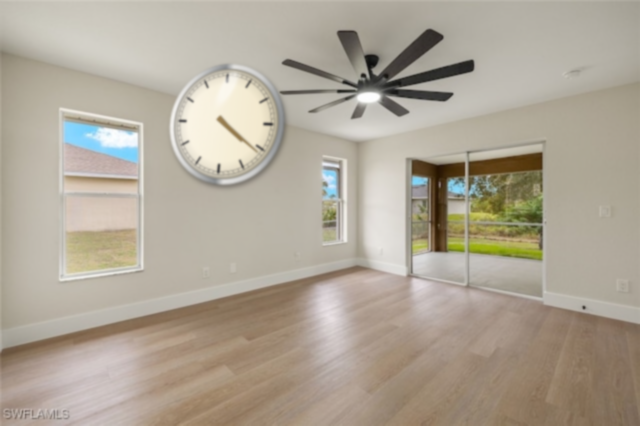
4,21
